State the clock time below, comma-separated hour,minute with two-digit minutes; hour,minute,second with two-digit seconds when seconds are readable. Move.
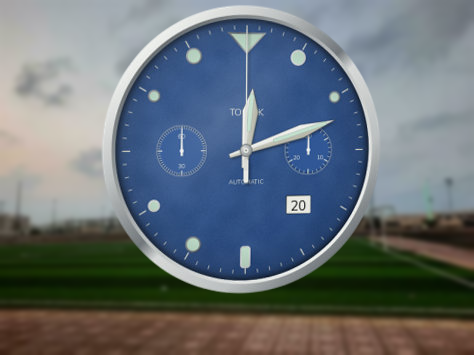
12,12
